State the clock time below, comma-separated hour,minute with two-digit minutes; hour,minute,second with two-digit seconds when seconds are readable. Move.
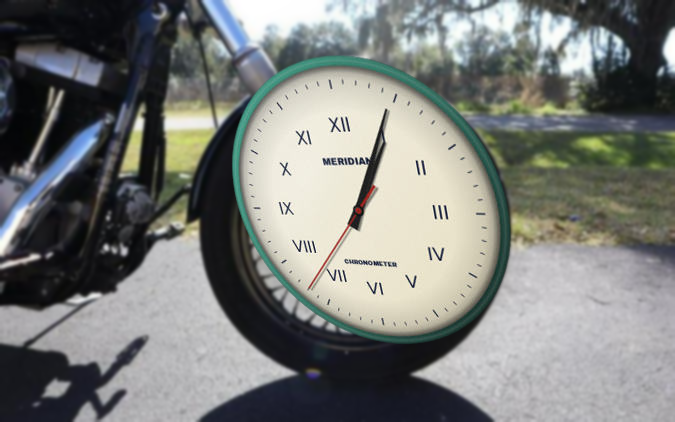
1,04,37
